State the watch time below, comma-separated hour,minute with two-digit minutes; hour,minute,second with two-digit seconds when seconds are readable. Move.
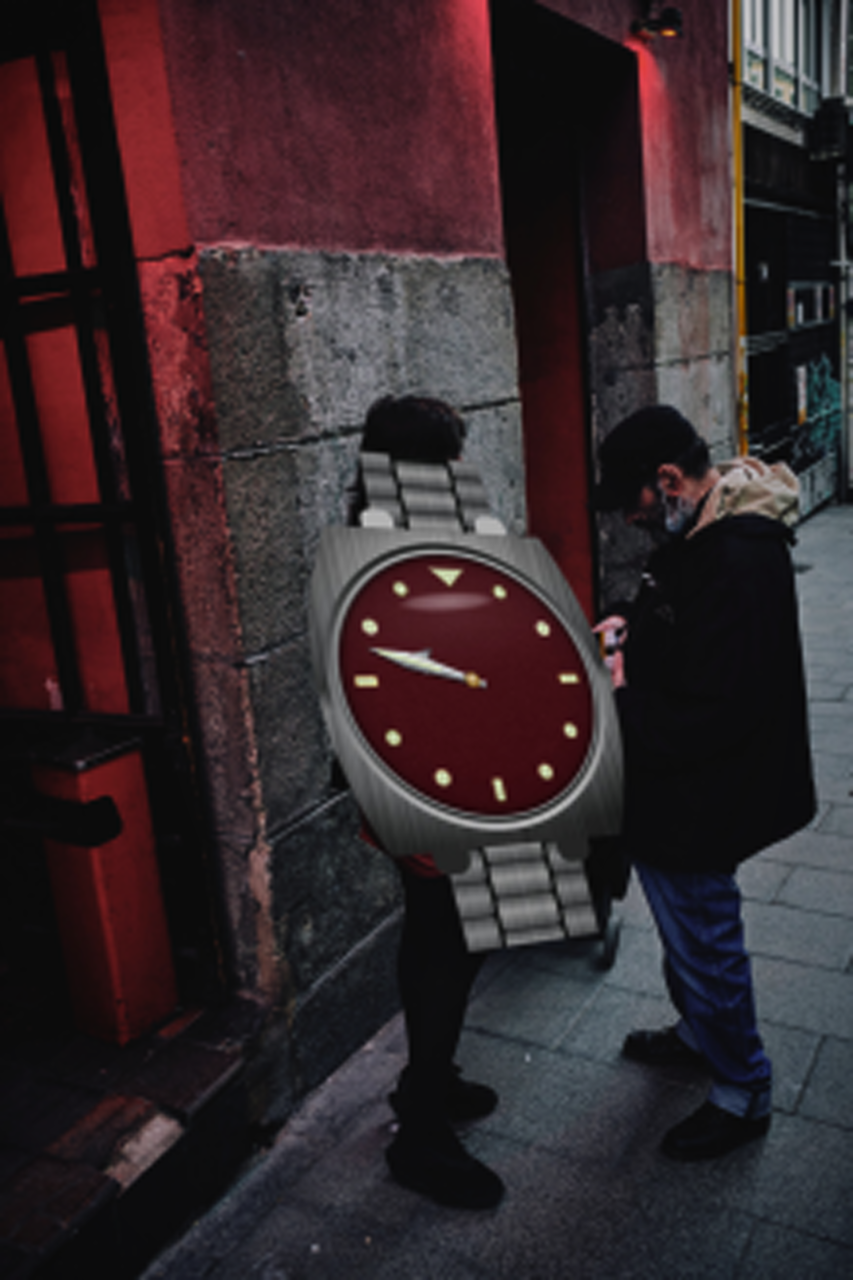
9,48
